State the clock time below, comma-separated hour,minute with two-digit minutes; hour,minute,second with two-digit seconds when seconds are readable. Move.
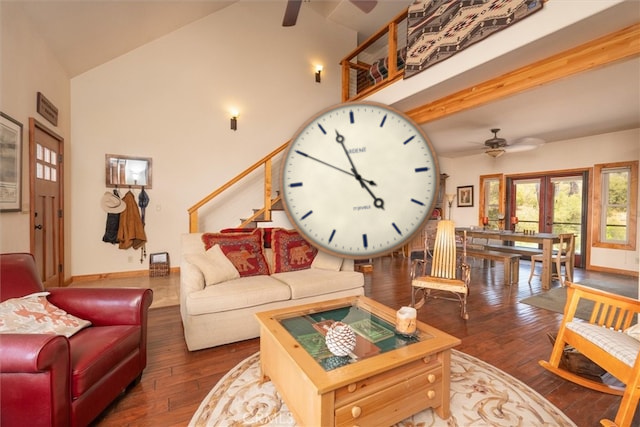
4,56,50
